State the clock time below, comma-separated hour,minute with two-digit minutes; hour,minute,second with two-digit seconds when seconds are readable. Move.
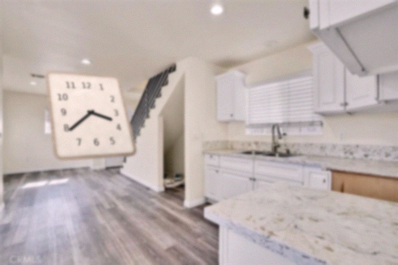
3,39
